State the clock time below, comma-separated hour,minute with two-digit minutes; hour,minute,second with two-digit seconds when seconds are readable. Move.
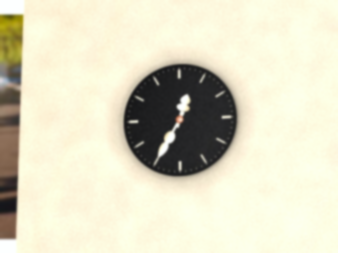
12,35
